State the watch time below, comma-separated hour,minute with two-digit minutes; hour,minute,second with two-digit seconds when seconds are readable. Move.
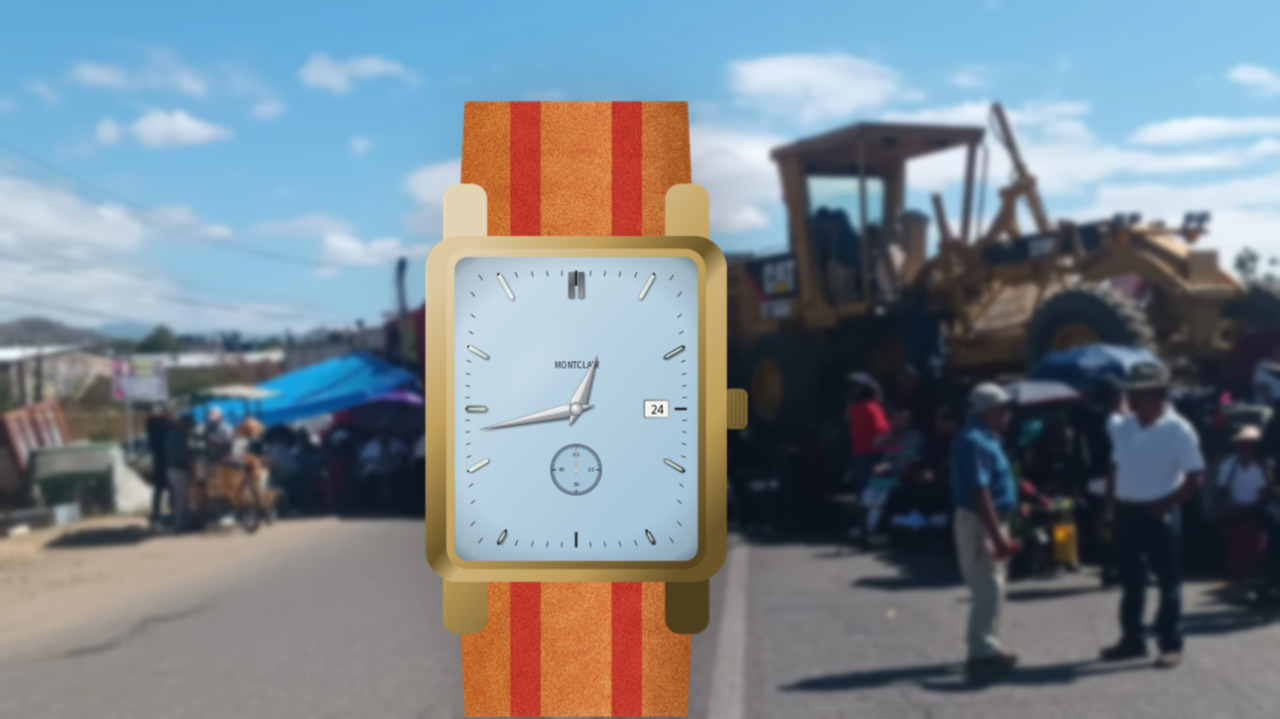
12,43
